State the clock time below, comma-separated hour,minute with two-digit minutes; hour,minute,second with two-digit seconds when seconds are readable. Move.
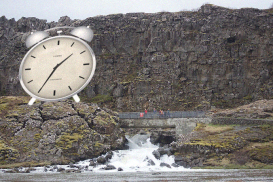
1,35
